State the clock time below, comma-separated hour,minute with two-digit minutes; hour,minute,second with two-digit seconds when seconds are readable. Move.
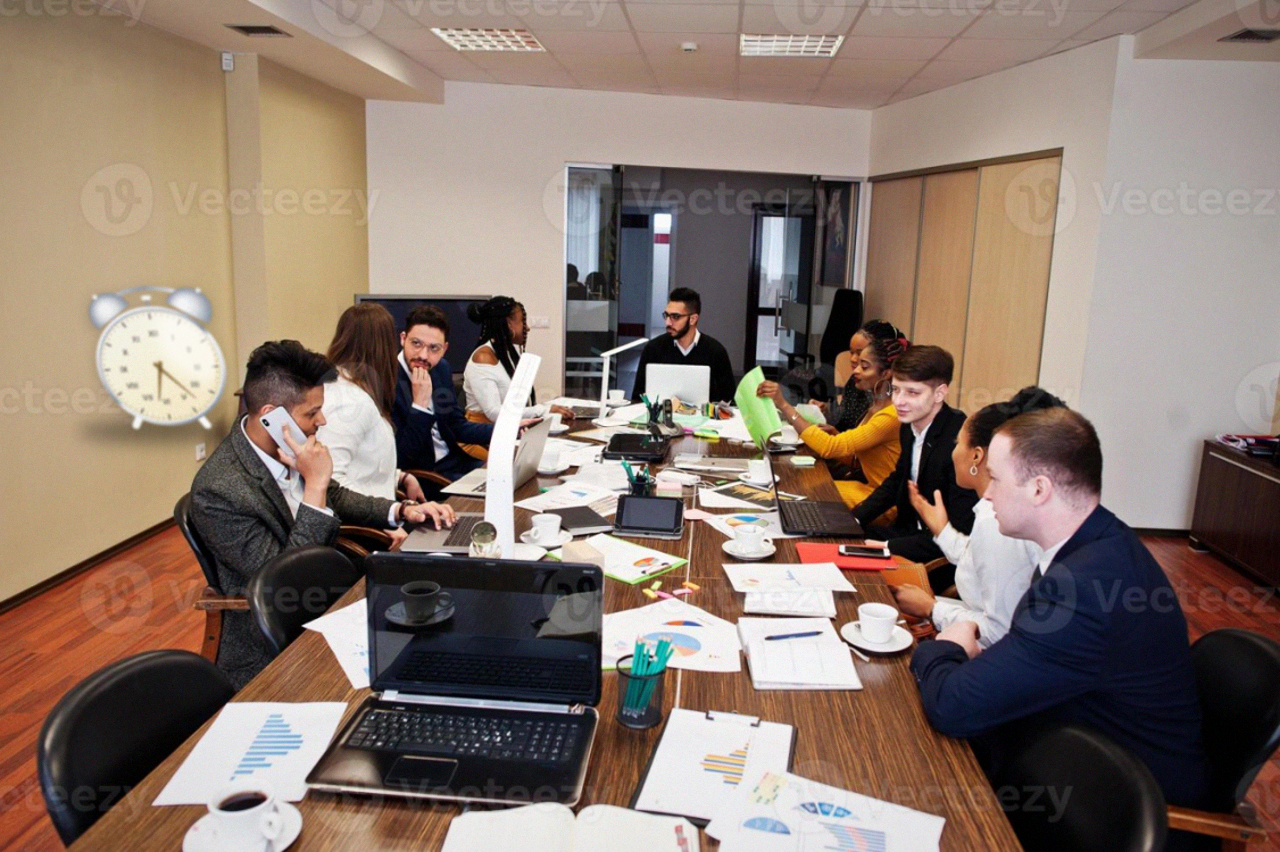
6,23
